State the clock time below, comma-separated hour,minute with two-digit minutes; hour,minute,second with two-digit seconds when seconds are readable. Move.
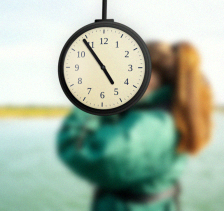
4,54
